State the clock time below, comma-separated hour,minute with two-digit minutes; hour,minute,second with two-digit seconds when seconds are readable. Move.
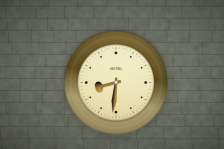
8,31
